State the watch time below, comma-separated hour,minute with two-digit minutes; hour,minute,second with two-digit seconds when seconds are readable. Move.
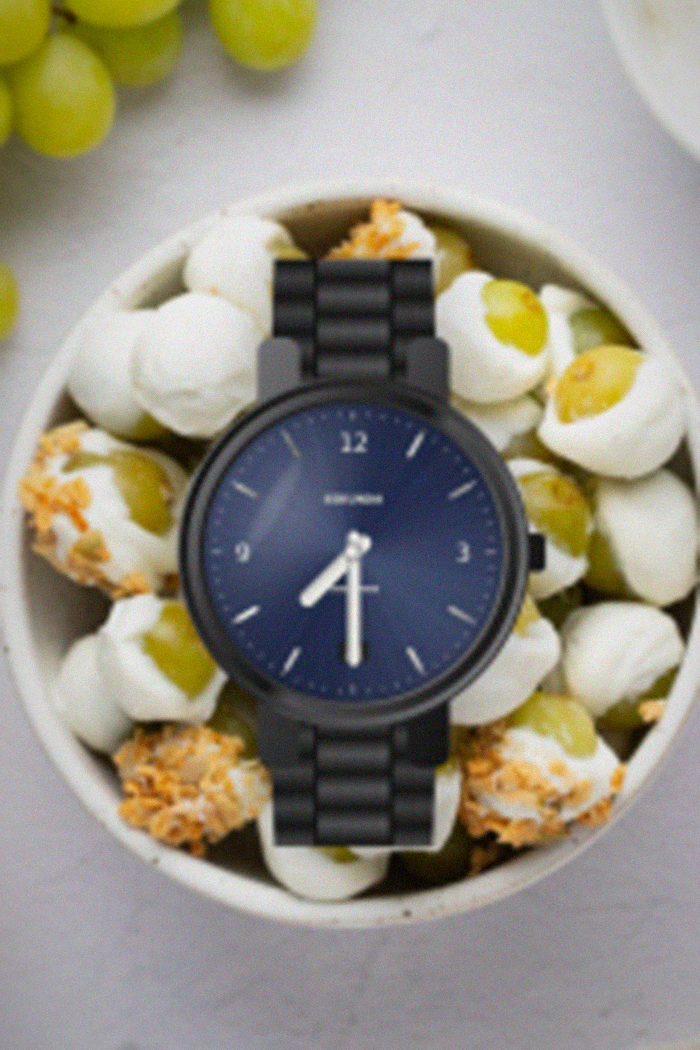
7,30
